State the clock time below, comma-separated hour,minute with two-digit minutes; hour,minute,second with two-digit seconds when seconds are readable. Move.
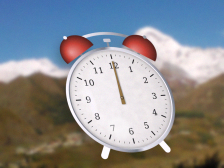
12,00
